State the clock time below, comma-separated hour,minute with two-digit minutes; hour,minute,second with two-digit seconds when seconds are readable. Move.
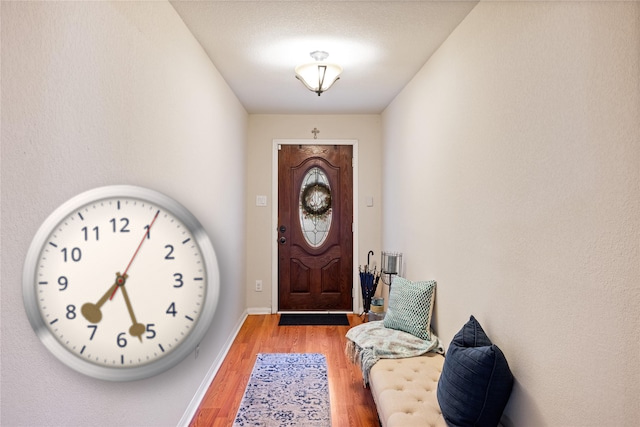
7,27,05
